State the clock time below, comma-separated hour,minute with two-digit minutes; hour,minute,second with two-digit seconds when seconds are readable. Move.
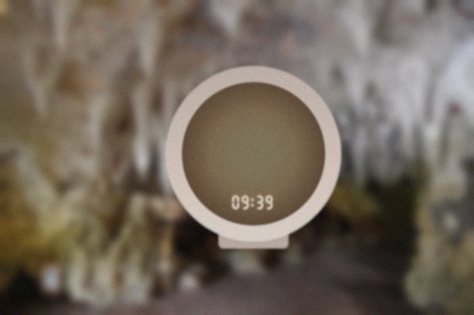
9,39
